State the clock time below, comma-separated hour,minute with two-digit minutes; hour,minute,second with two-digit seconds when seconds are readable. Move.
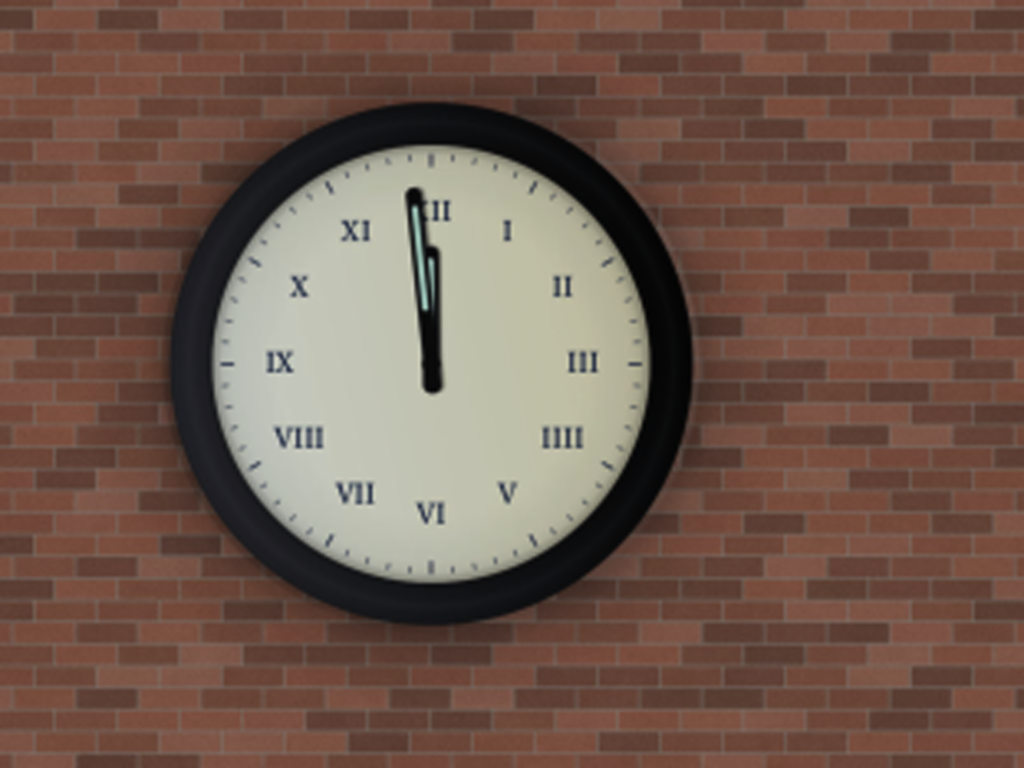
11,59
